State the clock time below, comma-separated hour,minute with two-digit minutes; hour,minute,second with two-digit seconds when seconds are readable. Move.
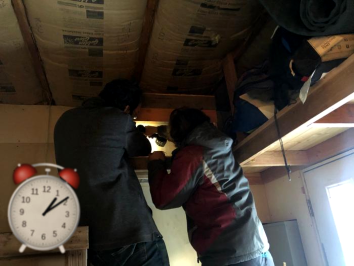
1,09
